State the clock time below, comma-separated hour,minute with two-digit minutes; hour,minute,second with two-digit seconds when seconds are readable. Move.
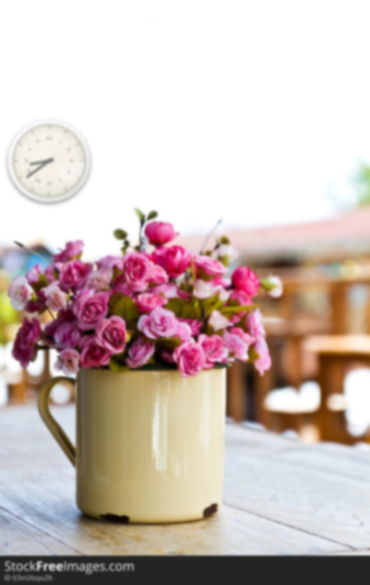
8,39
